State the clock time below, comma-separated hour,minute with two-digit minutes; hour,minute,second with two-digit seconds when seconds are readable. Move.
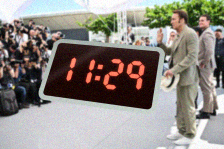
11,29
